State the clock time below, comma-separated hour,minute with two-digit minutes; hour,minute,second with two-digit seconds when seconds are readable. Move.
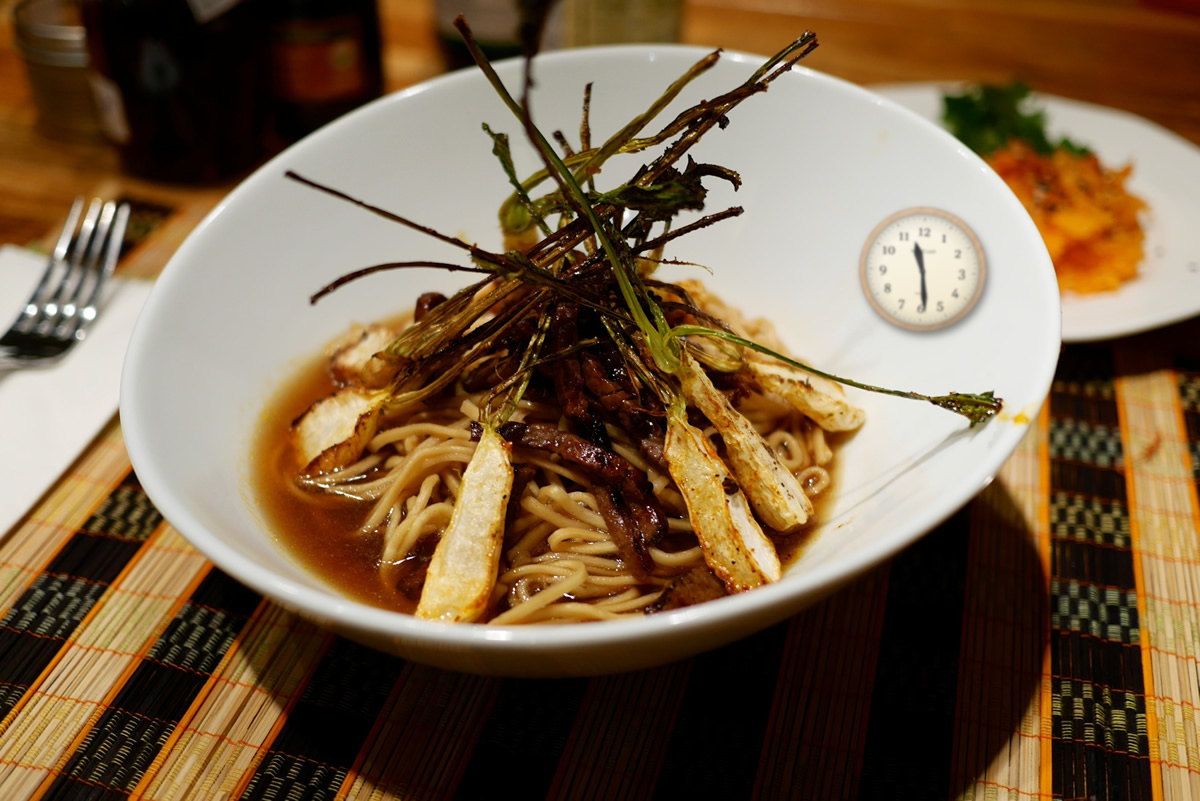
11,29
